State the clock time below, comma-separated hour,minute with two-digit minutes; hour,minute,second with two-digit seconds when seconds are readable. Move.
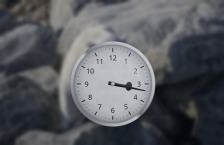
3,17
